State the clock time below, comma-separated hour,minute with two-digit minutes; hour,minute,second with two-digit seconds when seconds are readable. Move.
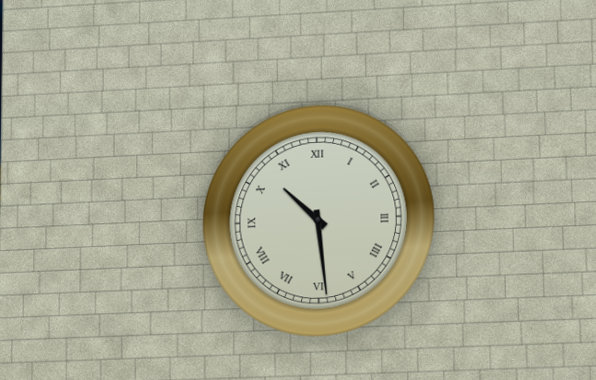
10,29
